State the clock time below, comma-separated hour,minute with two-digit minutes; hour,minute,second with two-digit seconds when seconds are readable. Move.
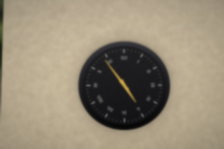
4,54
